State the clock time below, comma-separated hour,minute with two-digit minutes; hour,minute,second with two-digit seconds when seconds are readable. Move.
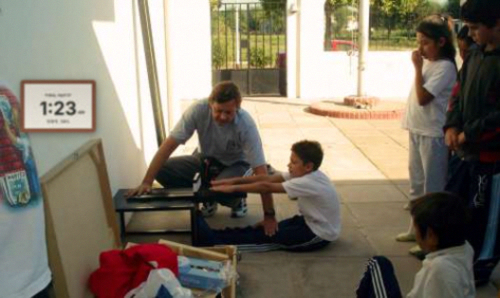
1,23
